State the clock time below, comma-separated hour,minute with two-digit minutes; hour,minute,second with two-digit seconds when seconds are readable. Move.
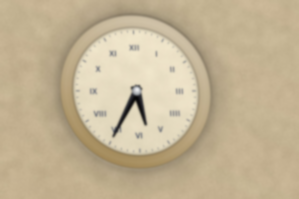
5,35
